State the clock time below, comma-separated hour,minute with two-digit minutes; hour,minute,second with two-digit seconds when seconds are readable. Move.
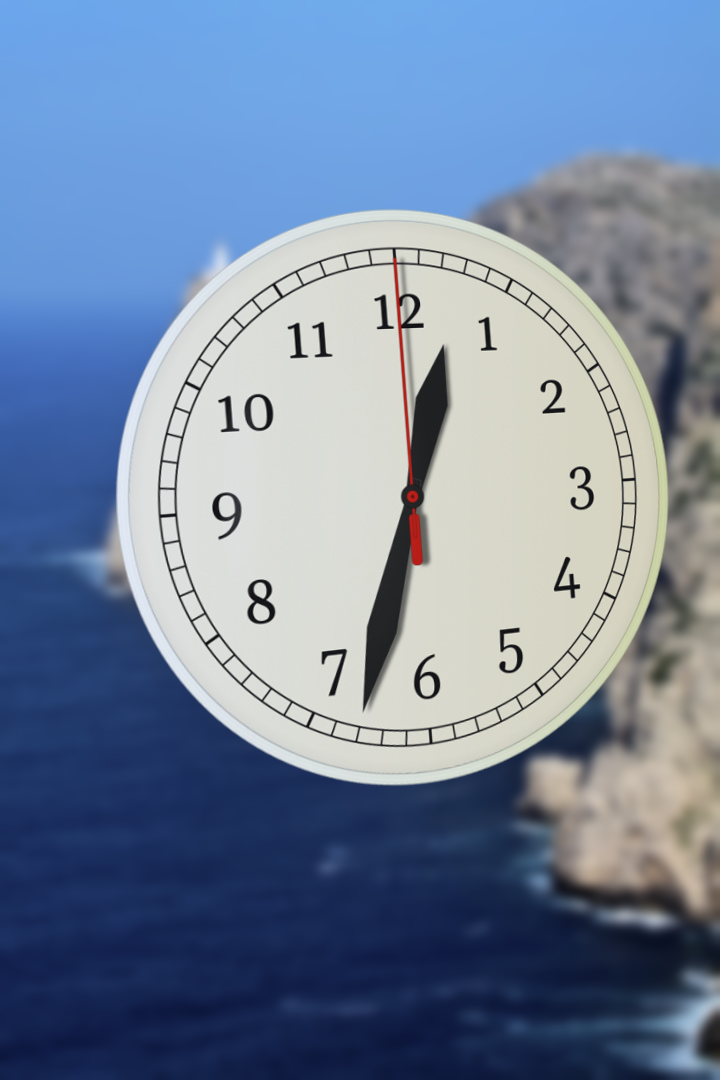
12,33,00
